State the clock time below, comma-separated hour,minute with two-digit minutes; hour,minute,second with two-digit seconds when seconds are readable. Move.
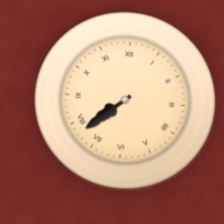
7,38
